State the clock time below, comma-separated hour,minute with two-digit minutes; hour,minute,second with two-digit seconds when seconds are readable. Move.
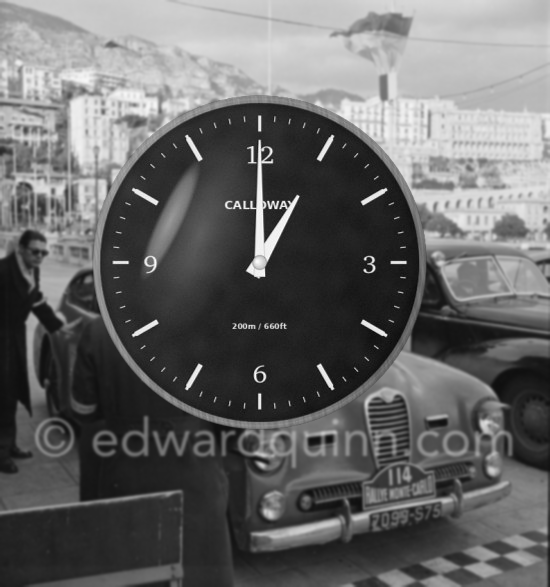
1,00
